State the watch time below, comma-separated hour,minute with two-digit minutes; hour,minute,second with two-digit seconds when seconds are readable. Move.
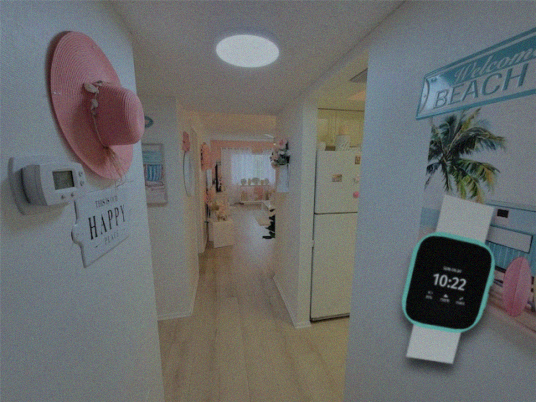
10,22
